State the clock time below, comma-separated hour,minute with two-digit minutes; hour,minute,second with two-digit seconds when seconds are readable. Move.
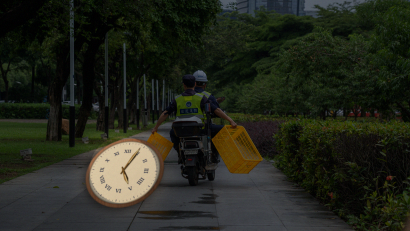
5,04
